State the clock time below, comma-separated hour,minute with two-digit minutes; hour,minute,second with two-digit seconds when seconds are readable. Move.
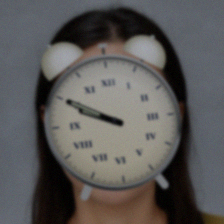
9,50
